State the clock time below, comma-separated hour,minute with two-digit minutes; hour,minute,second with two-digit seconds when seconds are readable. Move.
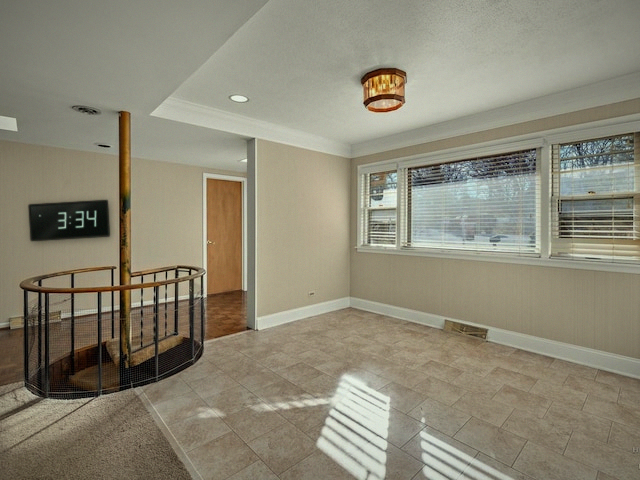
3,34
